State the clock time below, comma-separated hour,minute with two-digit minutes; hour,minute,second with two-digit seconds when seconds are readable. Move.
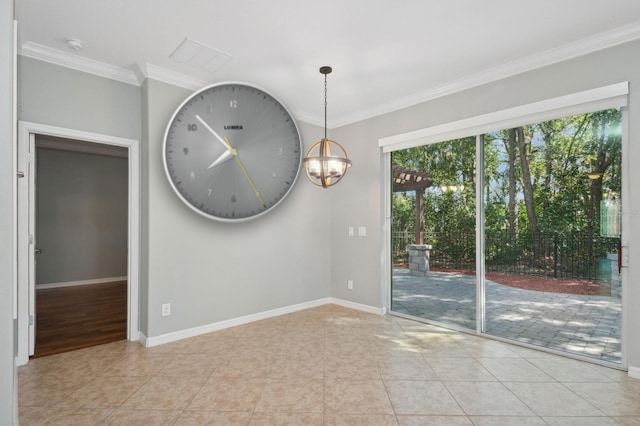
7,52,25
